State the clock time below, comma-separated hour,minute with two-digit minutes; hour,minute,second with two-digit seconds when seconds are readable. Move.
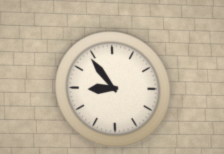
8,54
